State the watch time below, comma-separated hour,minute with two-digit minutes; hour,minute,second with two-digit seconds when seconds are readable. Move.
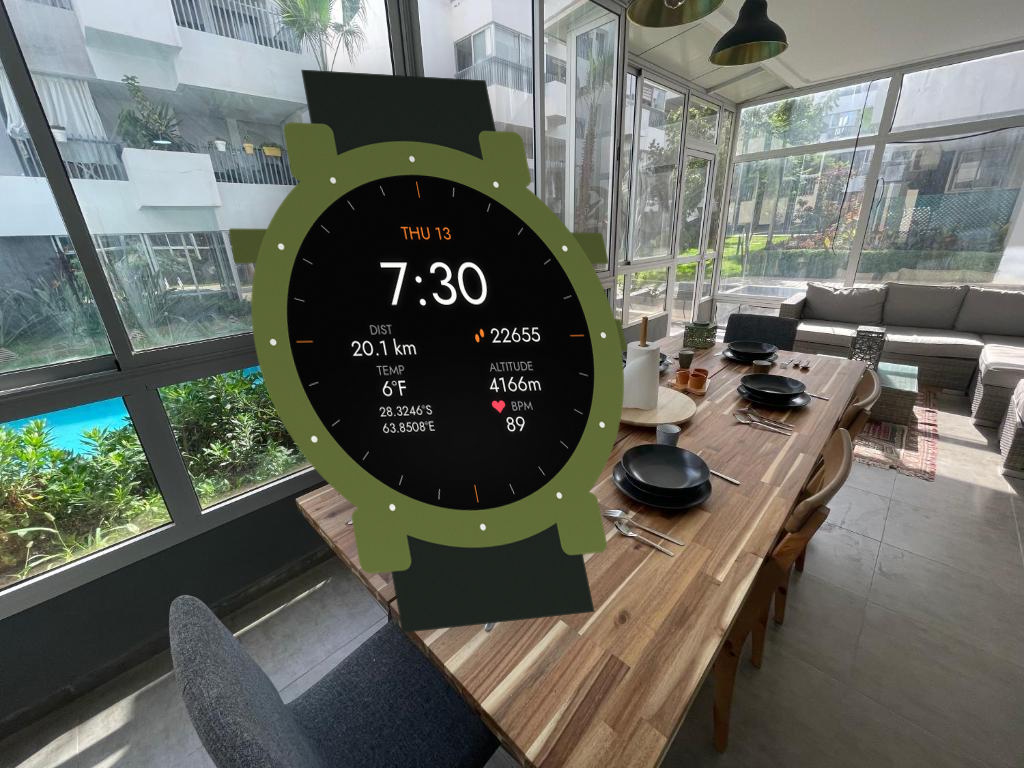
7,30
